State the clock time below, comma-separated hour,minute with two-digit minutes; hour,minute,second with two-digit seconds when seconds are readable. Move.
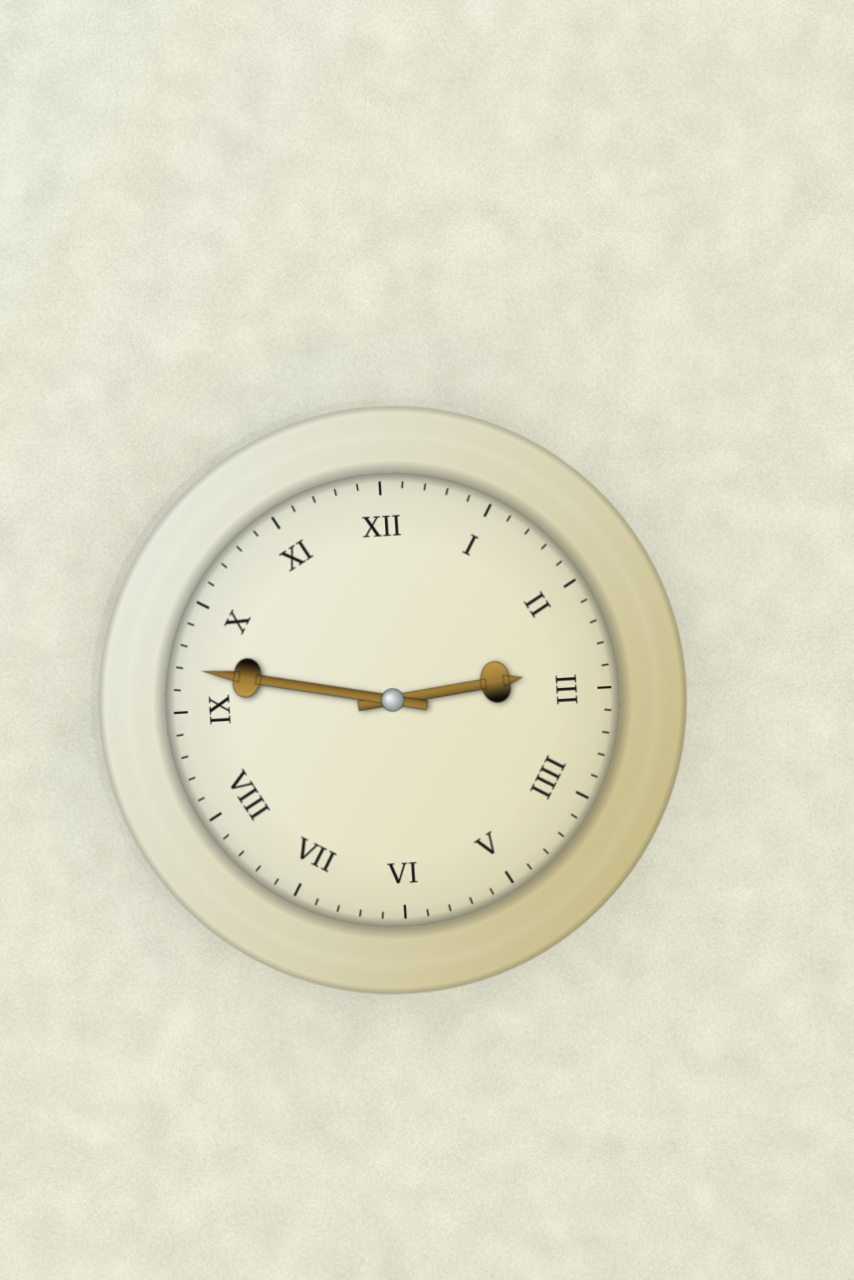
2,47
